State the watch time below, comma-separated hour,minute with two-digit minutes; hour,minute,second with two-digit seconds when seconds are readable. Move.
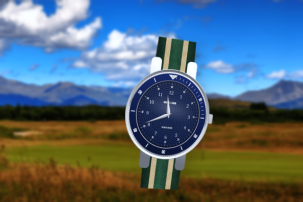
11,41
